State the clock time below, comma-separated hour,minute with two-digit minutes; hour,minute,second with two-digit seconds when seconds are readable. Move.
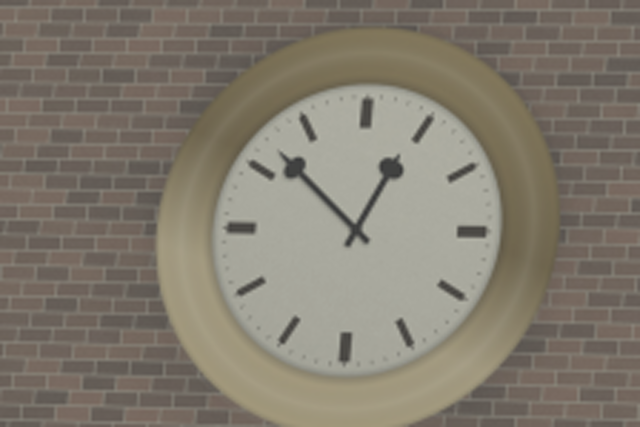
12,52
